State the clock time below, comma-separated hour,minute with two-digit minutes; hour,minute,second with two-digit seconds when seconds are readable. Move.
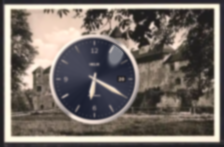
6,20
